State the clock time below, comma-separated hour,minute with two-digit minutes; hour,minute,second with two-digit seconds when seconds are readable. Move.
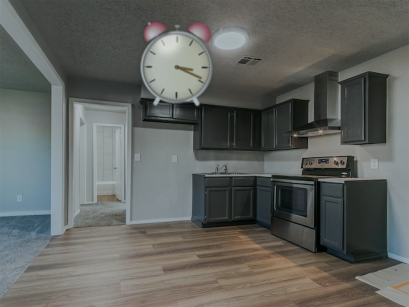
3,19
